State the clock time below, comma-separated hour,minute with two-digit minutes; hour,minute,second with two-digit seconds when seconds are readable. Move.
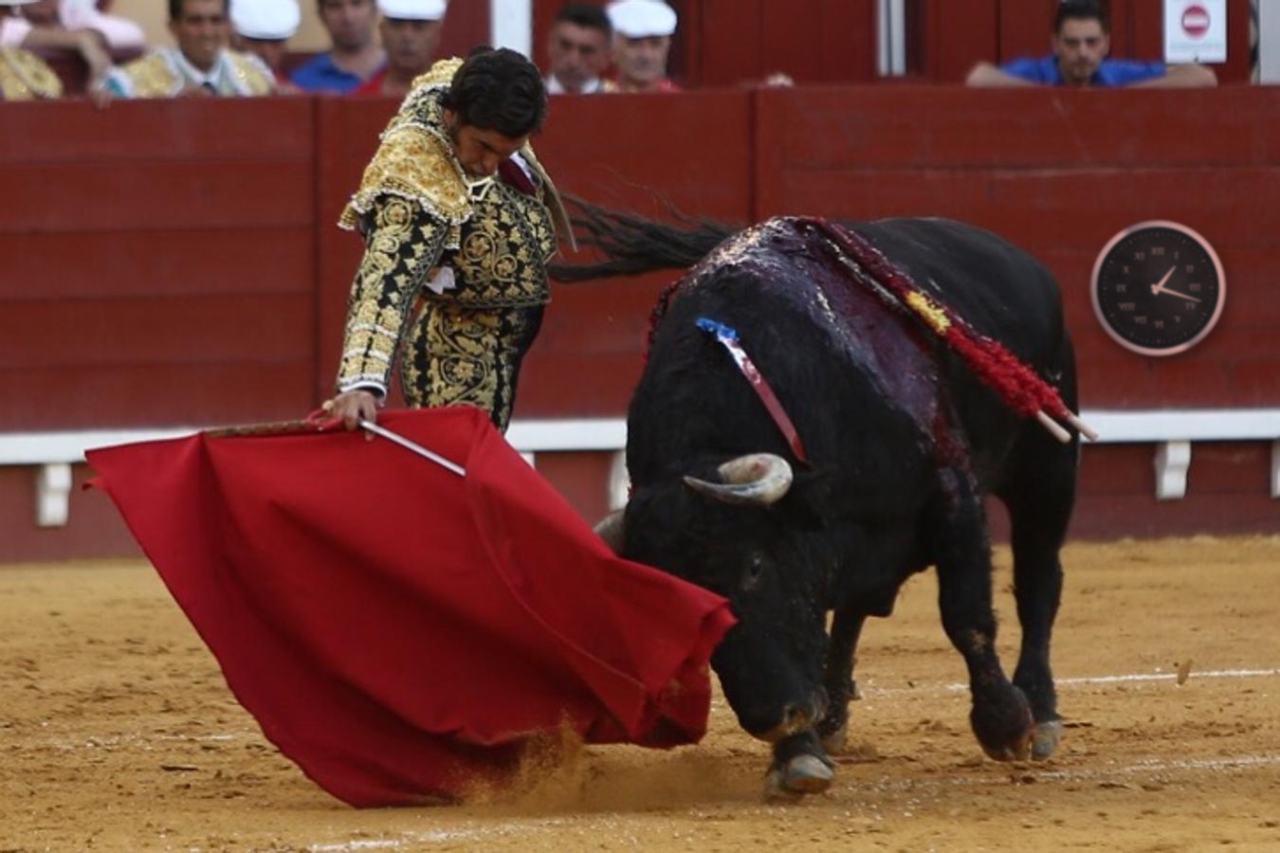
1,18
